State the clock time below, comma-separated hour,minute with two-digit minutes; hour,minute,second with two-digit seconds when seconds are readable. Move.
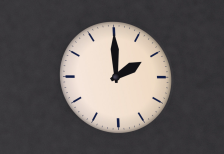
2,00
